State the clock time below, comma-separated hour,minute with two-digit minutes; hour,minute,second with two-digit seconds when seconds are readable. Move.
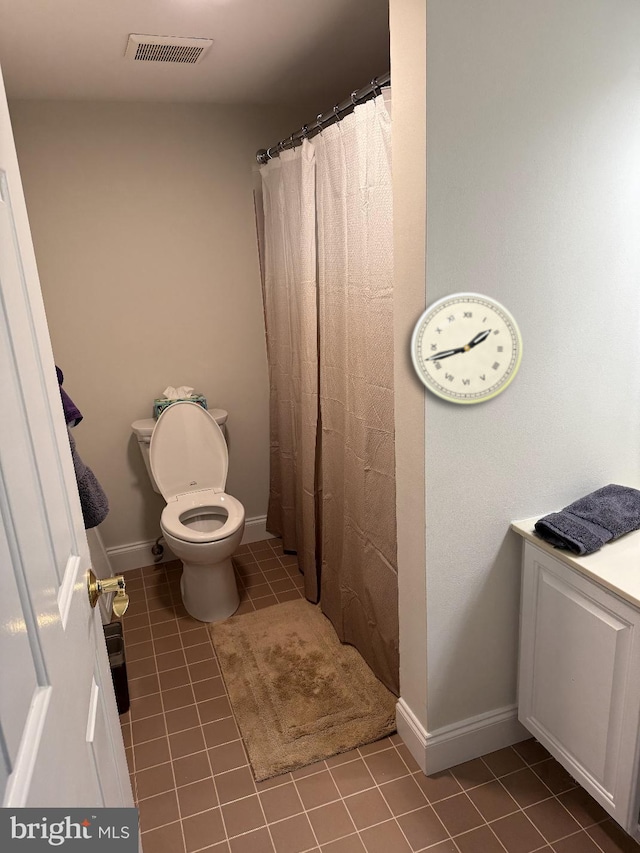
1,42
